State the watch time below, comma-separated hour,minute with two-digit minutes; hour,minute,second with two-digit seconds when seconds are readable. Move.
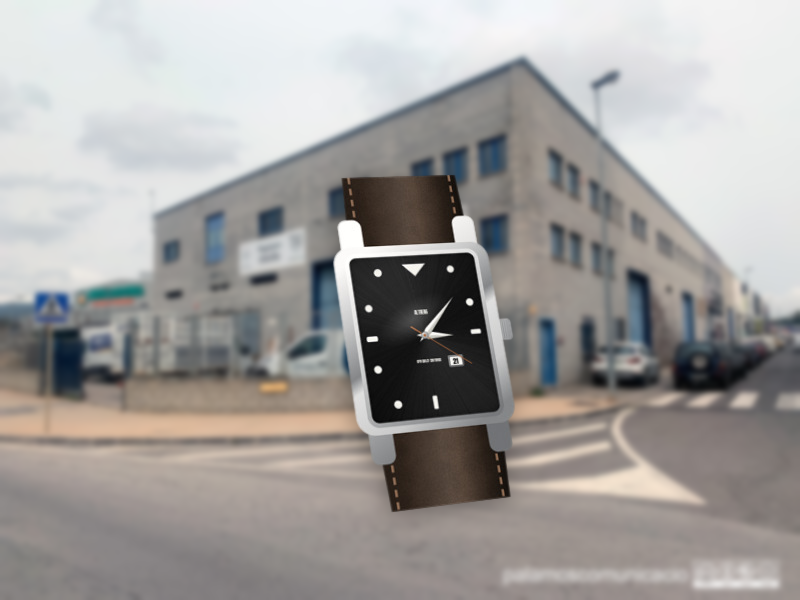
3,07,21
